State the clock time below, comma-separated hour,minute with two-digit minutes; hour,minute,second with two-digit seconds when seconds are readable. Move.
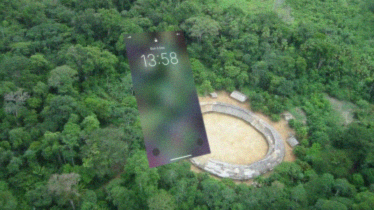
13,58
